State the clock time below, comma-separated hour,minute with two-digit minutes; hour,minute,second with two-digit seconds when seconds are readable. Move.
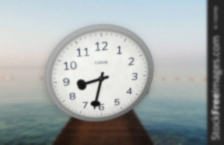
8,32
